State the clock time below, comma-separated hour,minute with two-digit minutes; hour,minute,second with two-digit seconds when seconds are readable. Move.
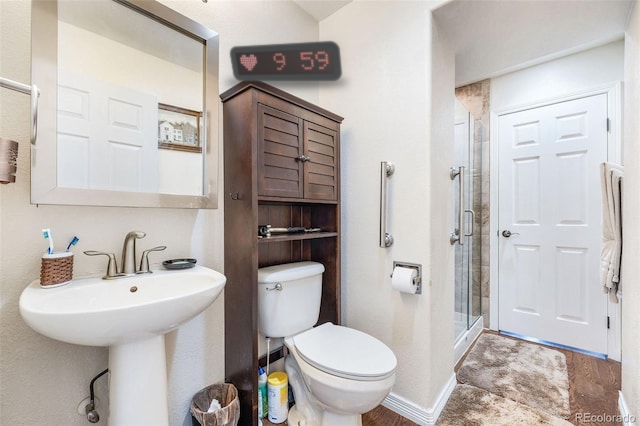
9,59
